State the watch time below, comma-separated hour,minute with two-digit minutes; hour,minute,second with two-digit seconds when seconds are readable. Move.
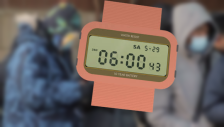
6,00,43
